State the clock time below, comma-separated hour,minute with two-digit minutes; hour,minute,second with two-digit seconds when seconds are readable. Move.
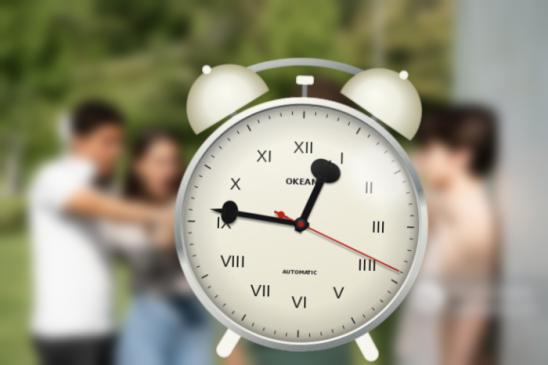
12,46,19
